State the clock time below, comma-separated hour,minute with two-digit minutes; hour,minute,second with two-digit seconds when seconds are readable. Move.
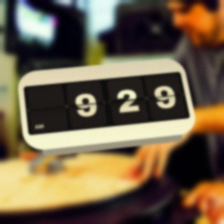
9,29
